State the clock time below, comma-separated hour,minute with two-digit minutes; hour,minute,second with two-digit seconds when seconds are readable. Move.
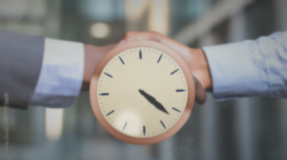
4,22
